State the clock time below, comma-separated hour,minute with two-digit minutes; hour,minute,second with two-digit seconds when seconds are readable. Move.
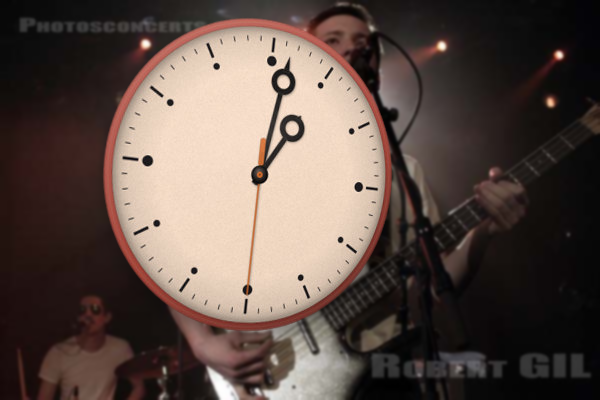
1,01,30
